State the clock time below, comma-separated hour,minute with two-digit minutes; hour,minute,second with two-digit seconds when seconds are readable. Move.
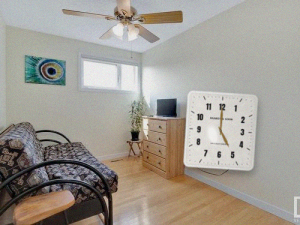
5,00
